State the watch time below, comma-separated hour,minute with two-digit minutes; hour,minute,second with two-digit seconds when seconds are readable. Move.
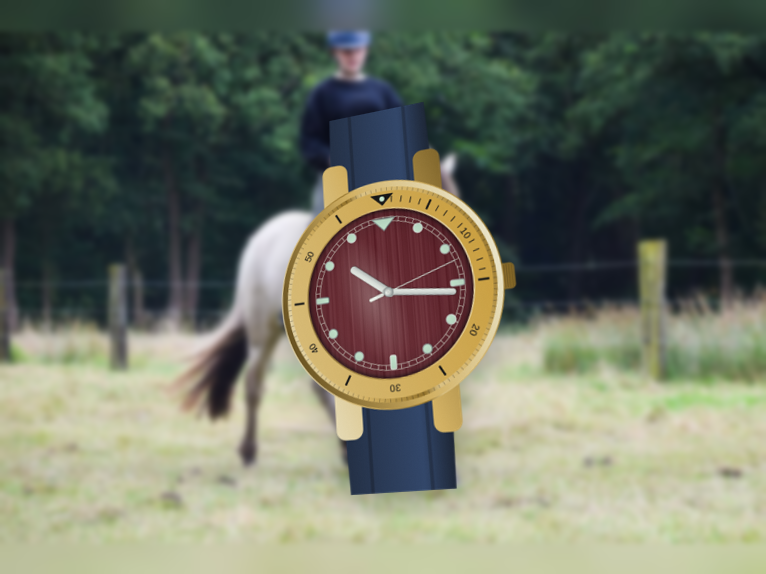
10,16,12
